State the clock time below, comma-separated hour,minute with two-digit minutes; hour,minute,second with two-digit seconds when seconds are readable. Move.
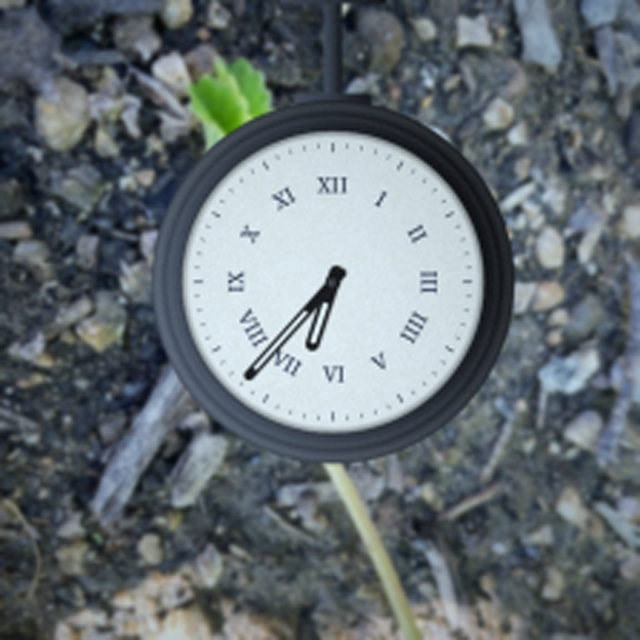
6,37
